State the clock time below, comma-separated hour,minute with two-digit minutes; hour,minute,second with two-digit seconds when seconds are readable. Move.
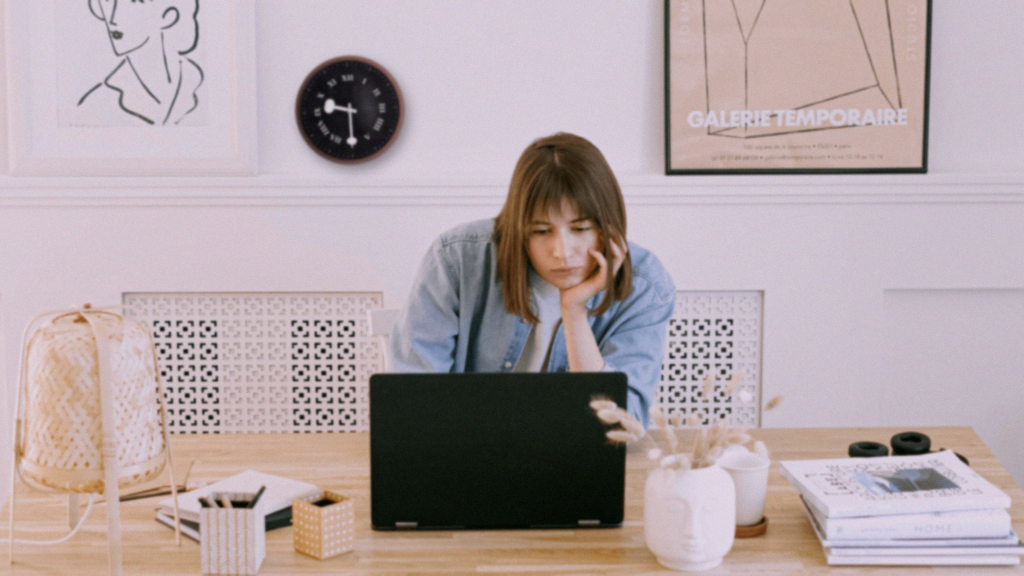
9,30
